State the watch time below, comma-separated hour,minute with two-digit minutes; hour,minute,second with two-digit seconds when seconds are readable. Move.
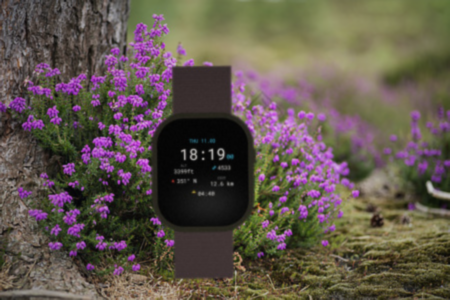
18,19
